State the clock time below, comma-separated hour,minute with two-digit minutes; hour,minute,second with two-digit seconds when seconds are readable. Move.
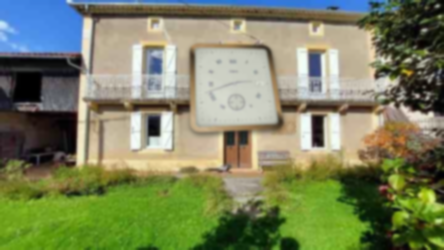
2,42
